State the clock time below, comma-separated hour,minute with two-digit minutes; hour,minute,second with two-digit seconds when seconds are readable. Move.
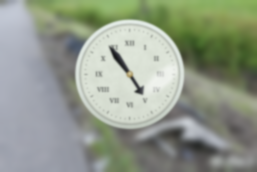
4,54
